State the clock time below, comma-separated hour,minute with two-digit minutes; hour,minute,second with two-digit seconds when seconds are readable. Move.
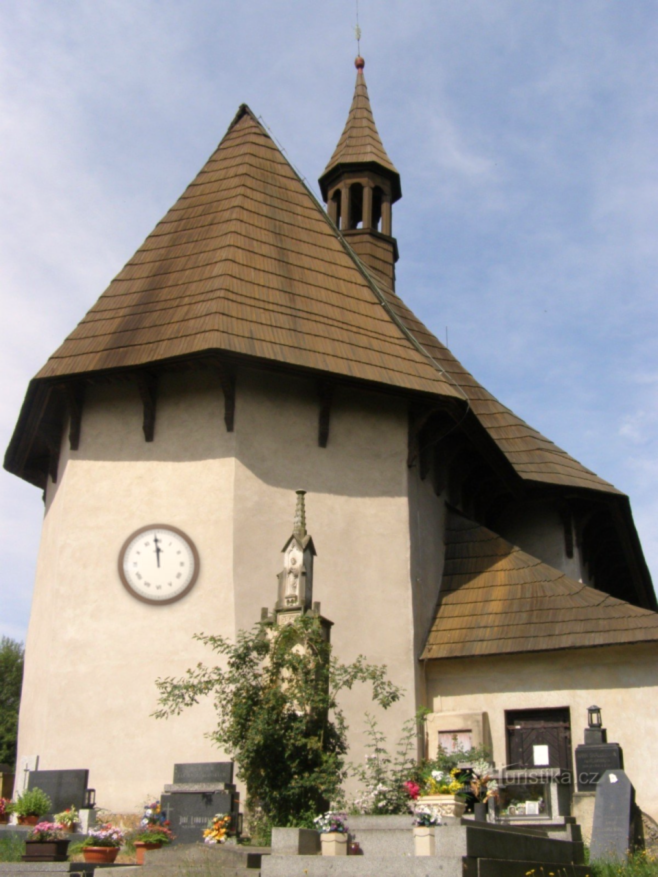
11,59
